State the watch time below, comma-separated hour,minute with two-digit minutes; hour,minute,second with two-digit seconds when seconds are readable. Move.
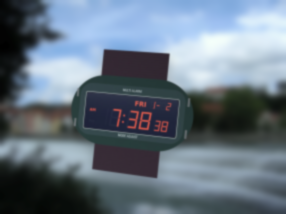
7,38,38
